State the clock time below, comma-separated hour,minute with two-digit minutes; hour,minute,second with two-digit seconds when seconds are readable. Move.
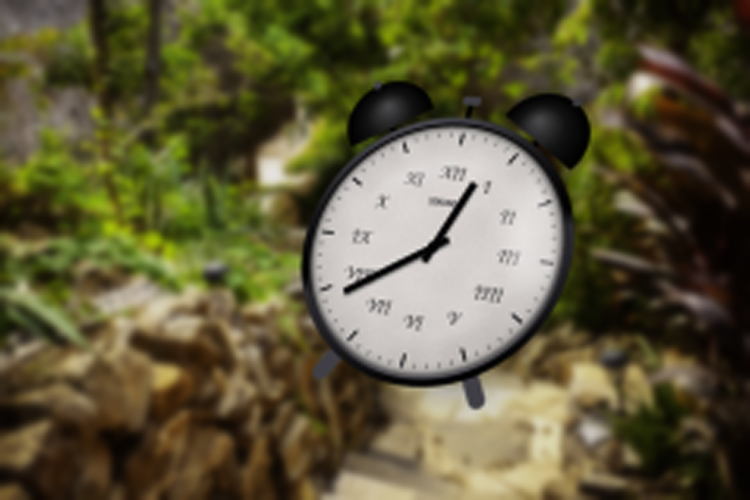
12,39
